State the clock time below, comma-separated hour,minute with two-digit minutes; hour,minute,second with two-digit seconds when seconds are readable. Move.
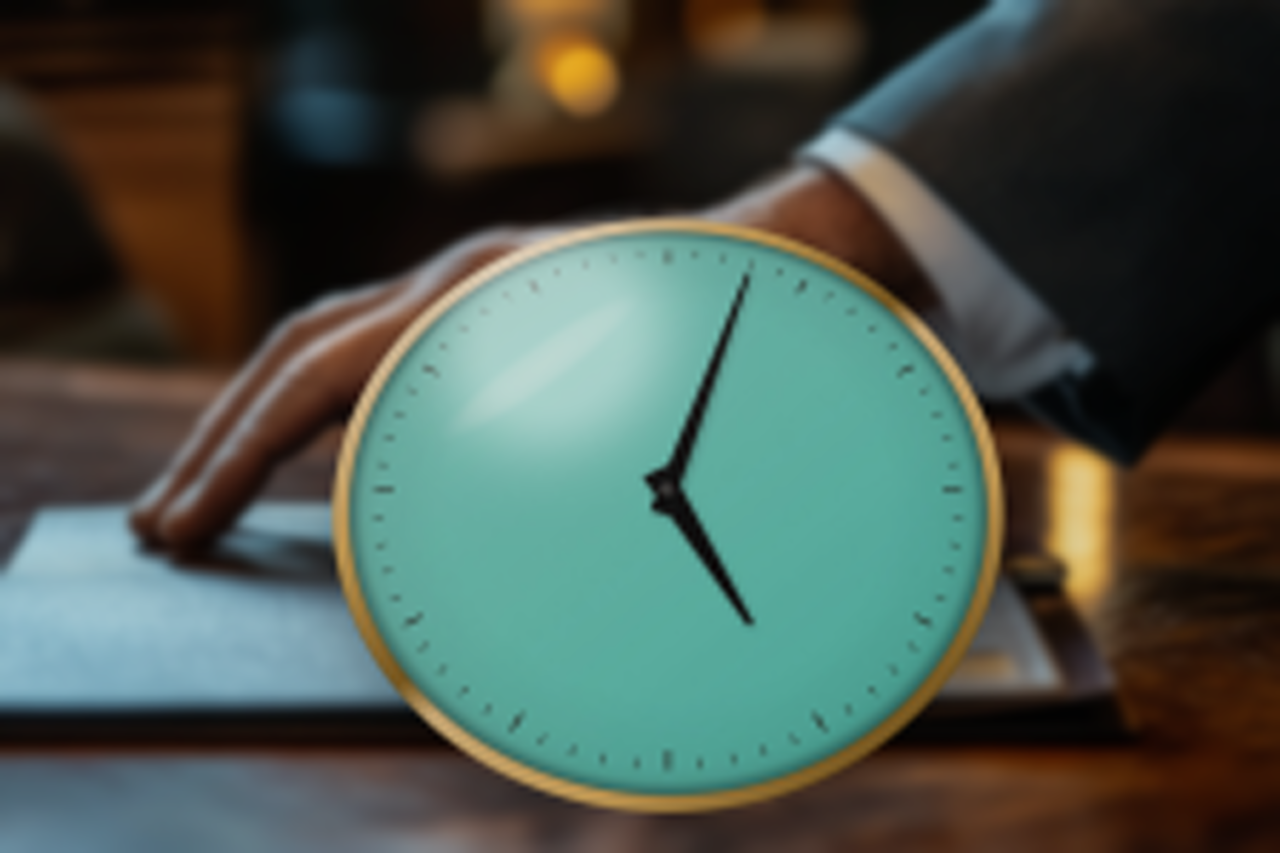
5,03
